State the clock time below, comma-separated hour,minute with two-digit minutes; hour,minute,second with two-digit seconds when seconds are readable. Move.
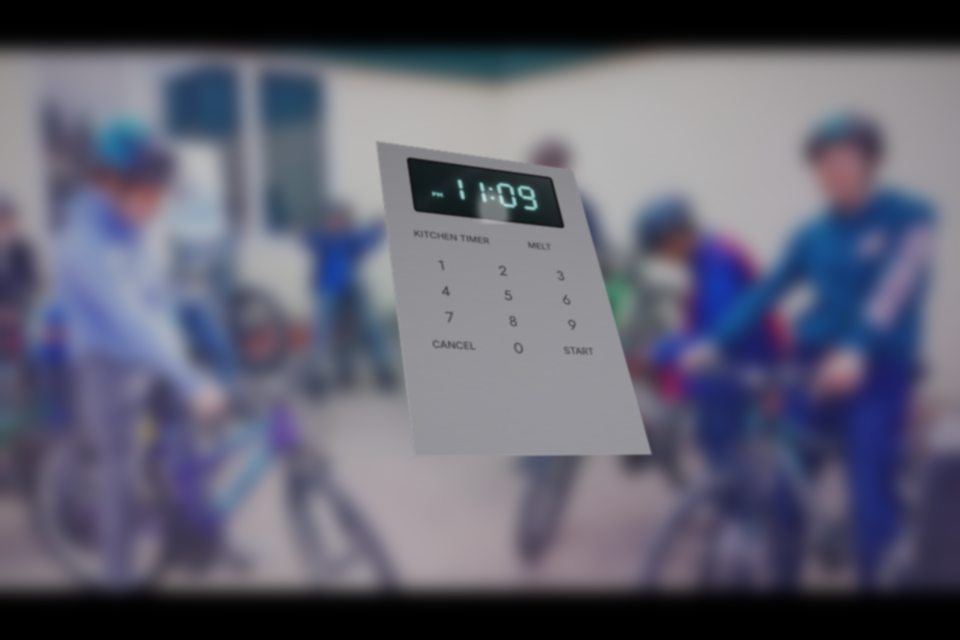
11,09
